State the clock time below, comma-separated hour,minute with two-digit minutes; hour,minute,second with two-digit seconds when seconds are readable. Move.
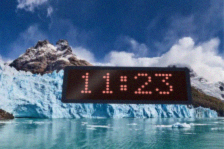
11,23
